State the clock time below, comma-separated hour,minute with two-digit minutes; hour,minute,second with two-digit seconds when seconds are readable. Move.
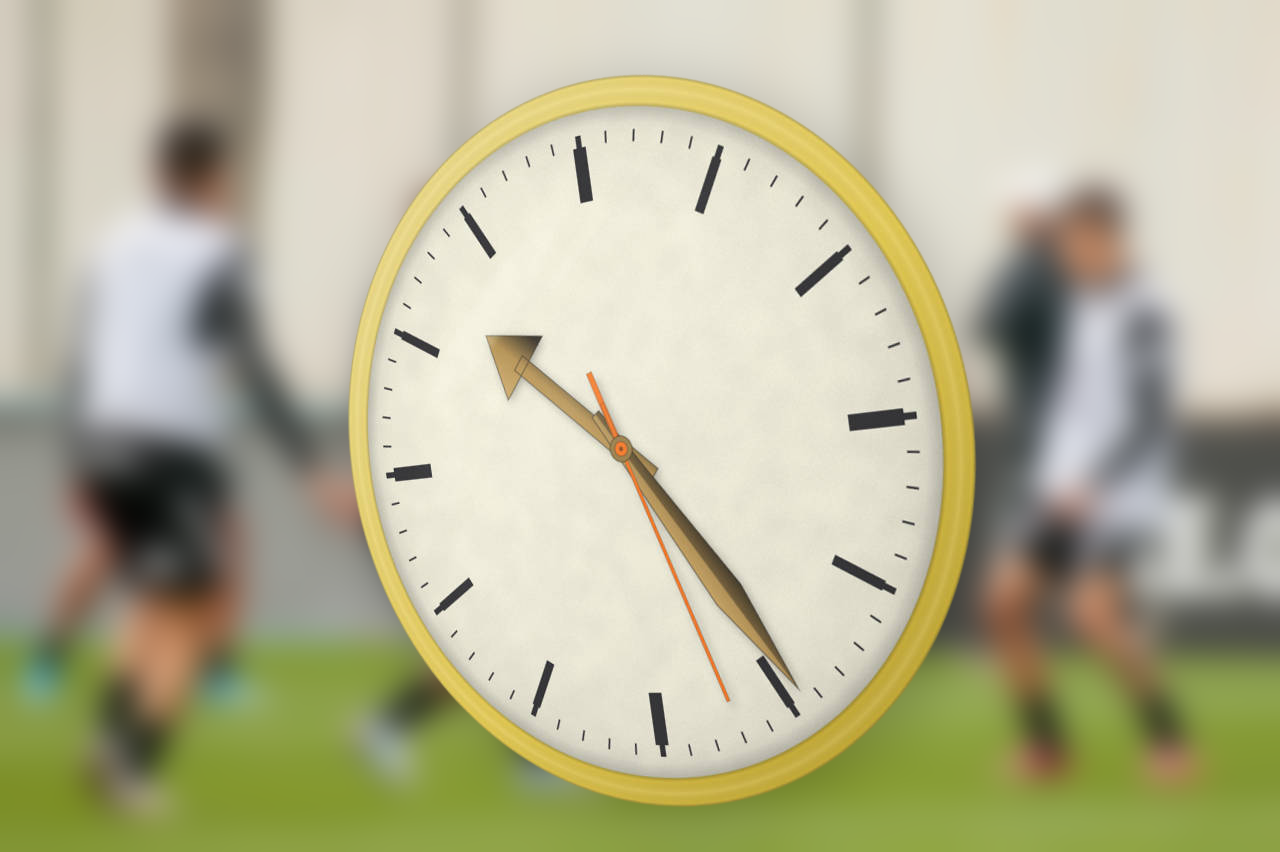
10,24,27
